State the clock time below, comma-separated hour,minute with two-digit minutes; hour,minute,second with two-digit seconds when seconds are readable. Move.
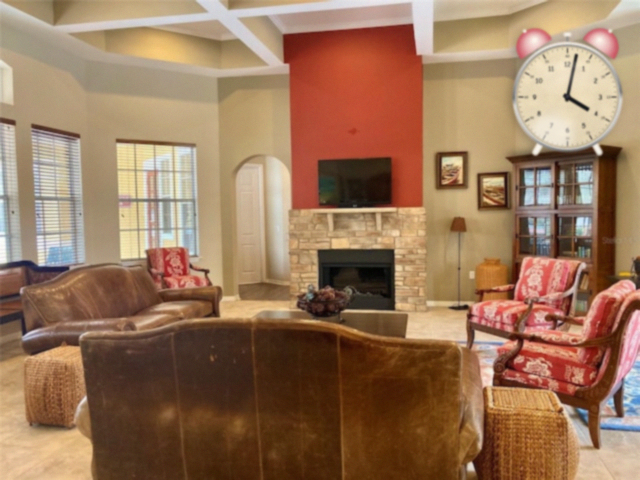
4,02
